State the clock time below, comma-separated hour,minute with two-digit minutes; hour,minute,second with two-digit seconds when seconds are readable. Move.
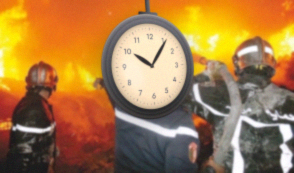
10,06
